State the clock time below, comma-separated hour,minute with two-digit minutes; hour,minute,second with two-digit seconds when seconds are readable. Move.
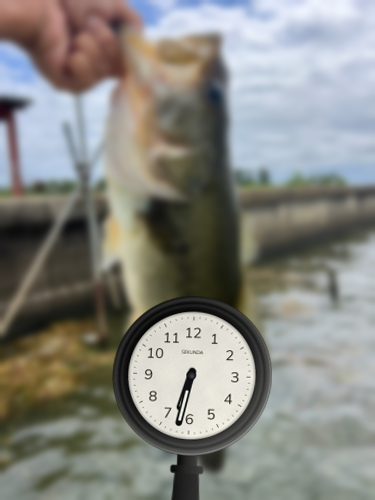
6,32
